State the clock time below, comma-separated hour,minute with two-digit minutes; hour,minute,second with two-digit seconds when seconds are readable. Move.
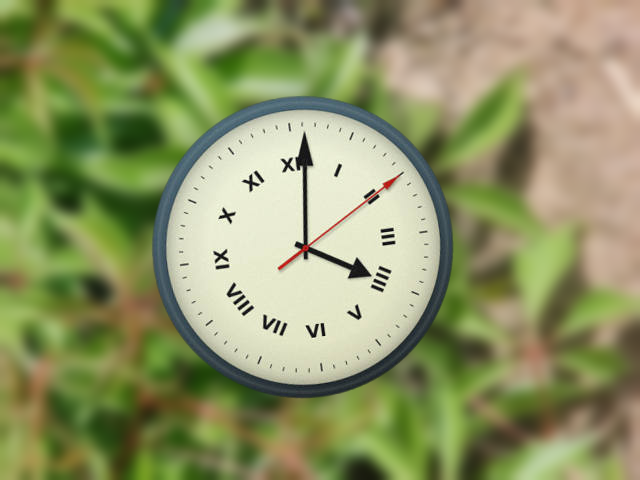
4,01,10
